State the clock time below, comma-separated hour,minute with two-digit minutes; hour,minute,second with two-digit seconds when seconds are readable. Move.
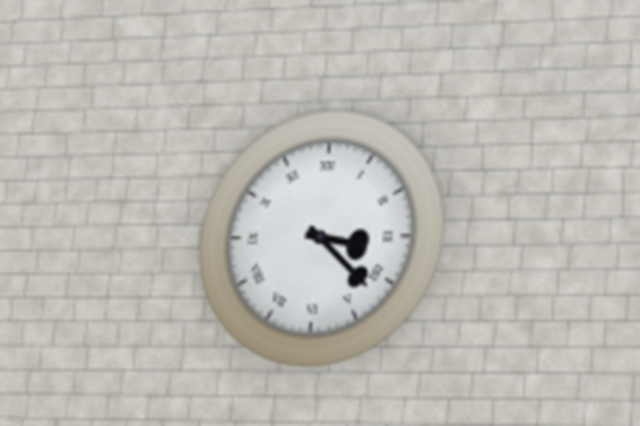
3,22
